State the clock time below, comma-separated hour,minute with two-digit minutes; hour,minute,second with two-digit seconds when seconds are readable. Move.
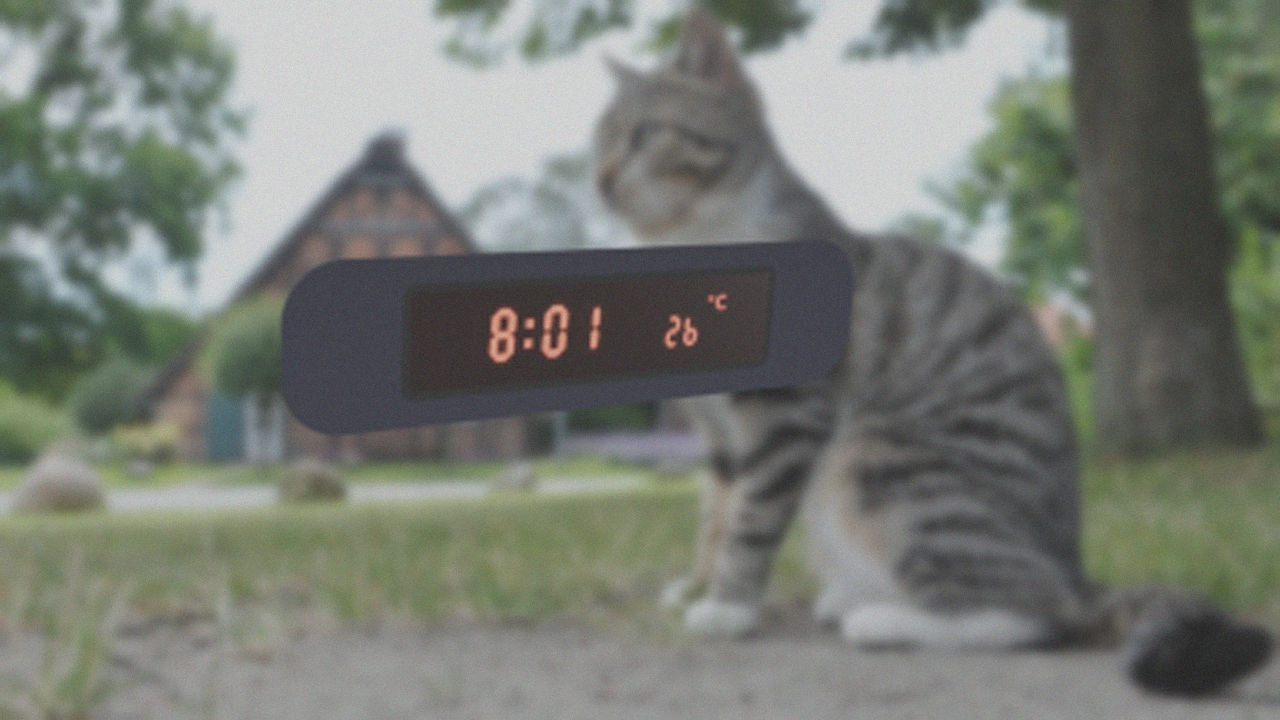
8,01
